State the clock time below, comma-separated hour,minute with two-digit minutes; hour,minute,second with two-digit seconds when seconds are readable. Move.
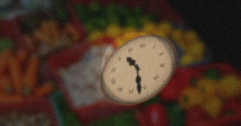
10,27
